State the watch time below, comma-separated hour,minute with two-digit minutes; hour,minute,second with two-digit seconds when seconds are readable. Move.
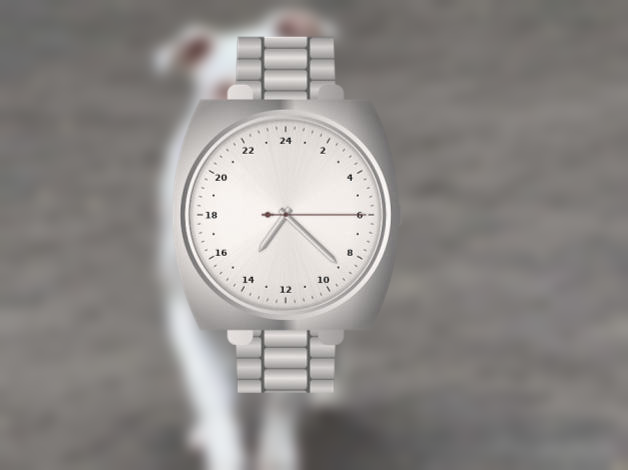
14,22,15
